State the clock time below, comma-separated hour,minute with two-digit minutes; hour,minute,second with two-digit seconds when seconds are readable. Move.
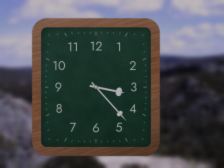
3,23
